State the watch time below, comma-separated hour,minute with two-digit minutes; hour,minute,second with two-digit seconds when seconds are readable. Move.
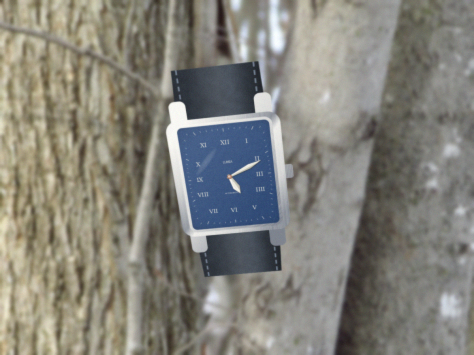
5,11
